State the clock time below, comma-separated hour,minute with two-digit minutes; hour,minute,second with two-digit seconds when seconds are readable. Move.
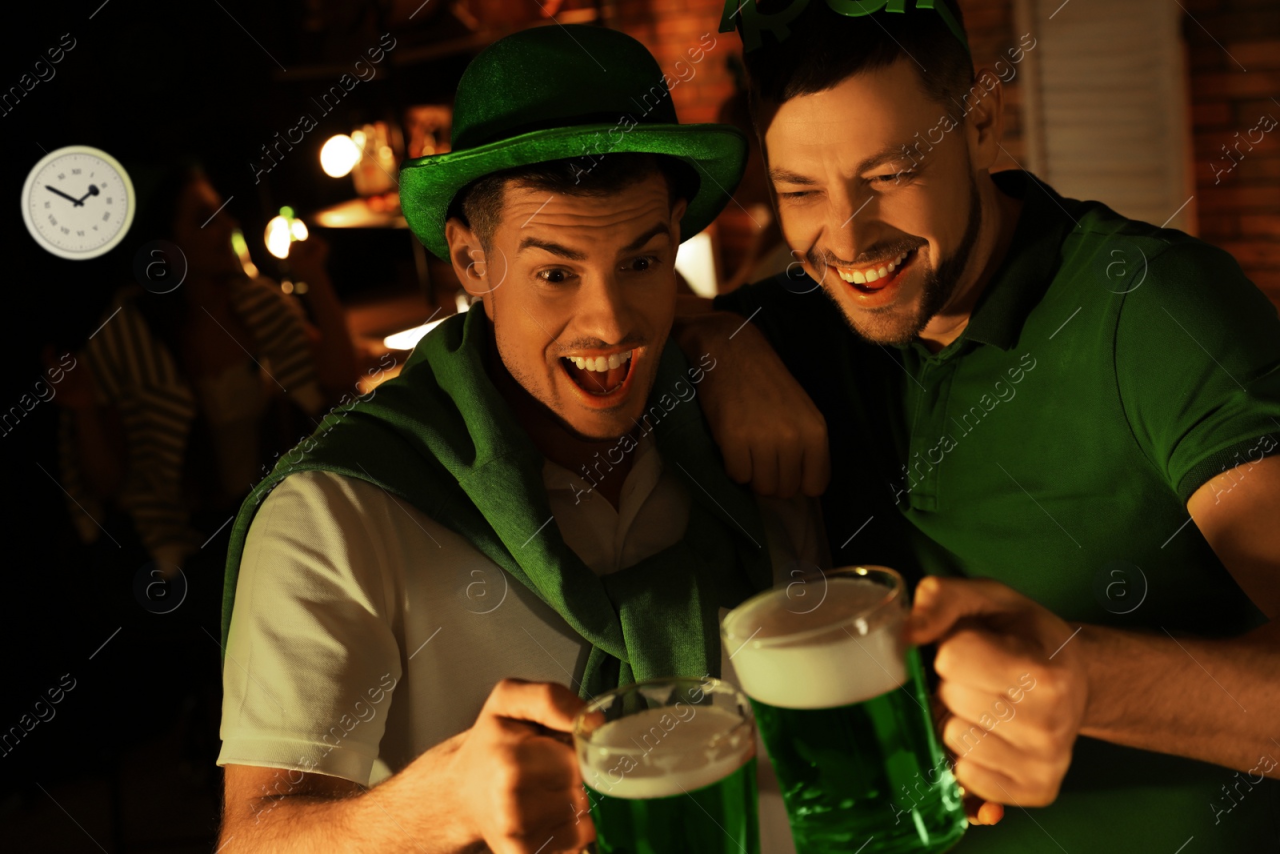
1,50
